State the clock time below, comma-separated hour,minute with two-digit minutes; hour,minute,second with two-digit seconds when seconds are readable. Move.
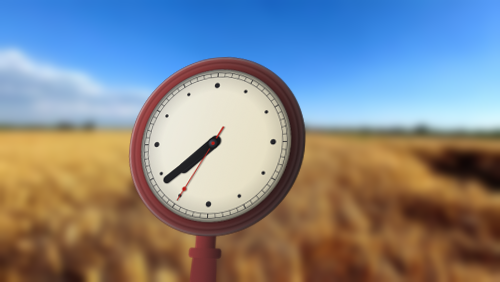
7,38,35
